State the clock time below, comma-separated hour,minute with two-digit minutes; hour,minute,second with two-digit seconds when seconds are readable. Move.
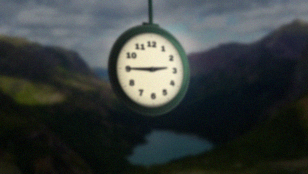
2,45
